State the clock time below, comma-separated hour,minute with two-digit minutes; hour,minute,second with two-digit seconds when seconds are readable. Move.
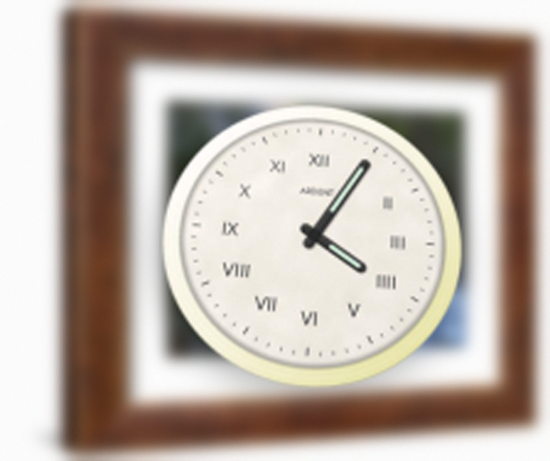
4,05
